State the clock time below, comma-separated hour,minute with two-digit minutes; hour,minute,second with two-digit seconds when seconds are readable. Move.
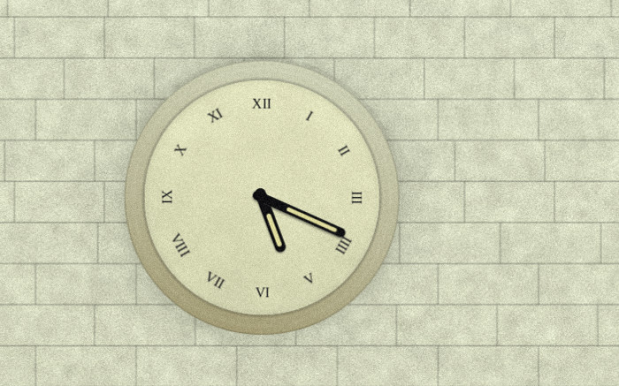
5,19
